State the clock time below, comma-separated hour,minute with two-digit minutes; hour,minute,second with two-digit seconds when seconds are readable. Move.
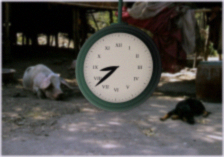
8,38
